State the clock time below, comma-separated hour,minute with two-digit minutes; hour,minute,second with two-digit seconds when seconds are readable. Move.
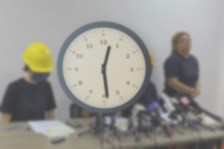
12,29
